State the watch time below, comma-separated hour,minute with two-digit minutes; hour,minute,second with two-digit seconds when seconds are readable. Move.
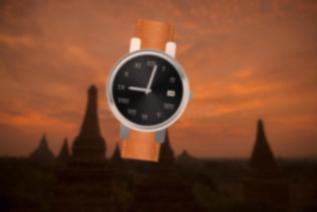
9,02
